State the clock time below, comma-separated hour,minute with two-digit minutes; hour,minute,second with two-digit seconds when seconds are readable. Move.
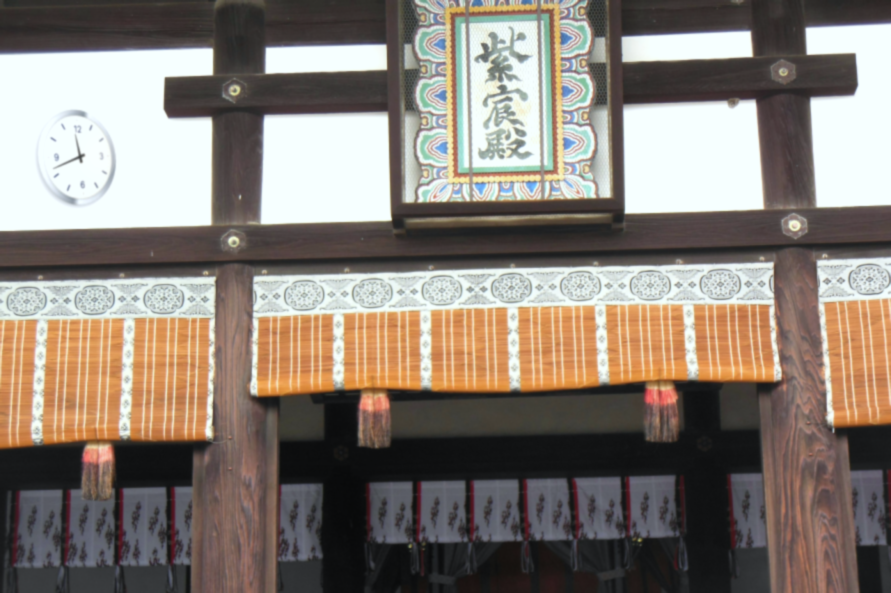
11,42
